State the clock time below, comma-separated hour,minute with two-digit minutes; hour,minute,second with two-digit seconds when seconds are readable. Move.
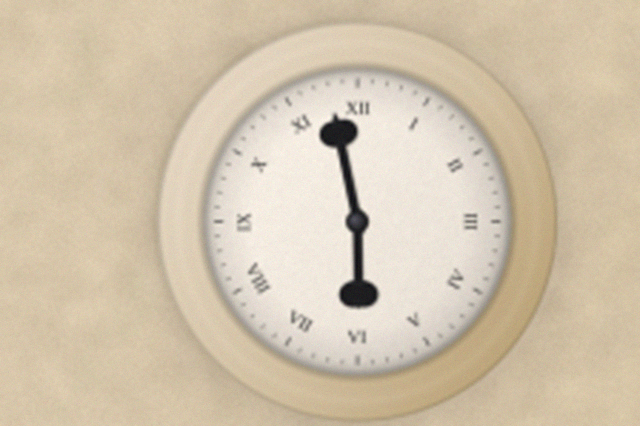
5,58
